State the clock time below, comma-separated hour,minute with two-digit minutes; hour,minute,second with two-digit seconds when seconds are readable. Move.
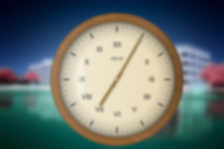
7,05
